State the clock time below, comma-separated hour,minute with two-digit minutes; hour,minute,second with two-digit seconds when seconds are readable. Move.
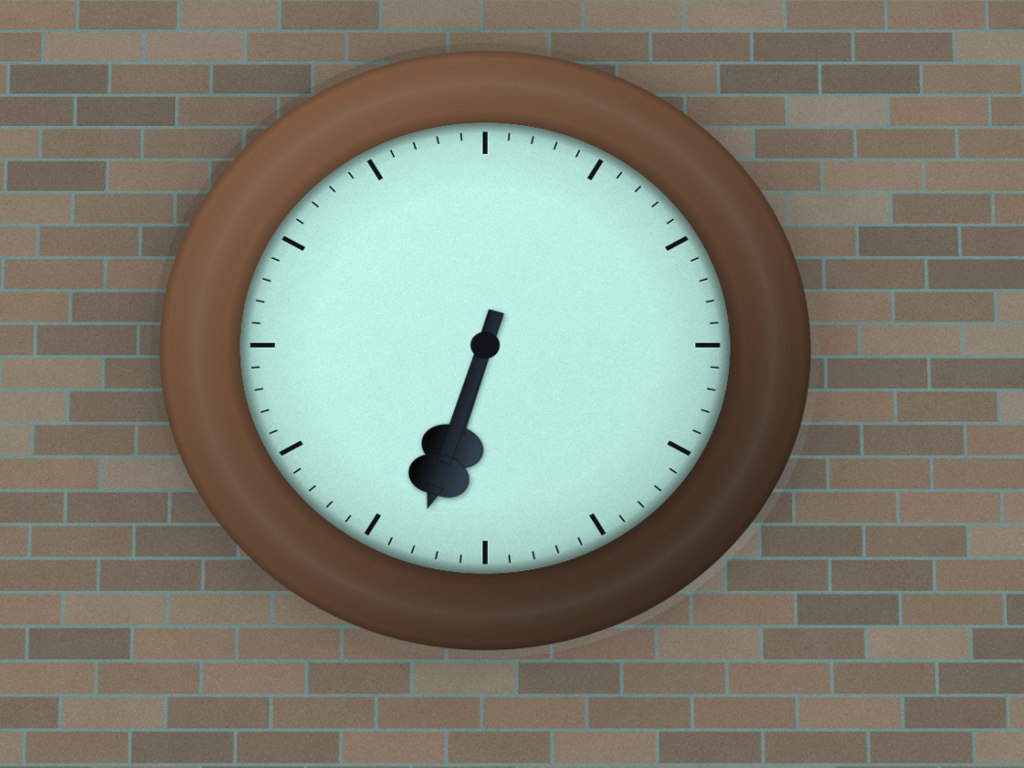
6,33
